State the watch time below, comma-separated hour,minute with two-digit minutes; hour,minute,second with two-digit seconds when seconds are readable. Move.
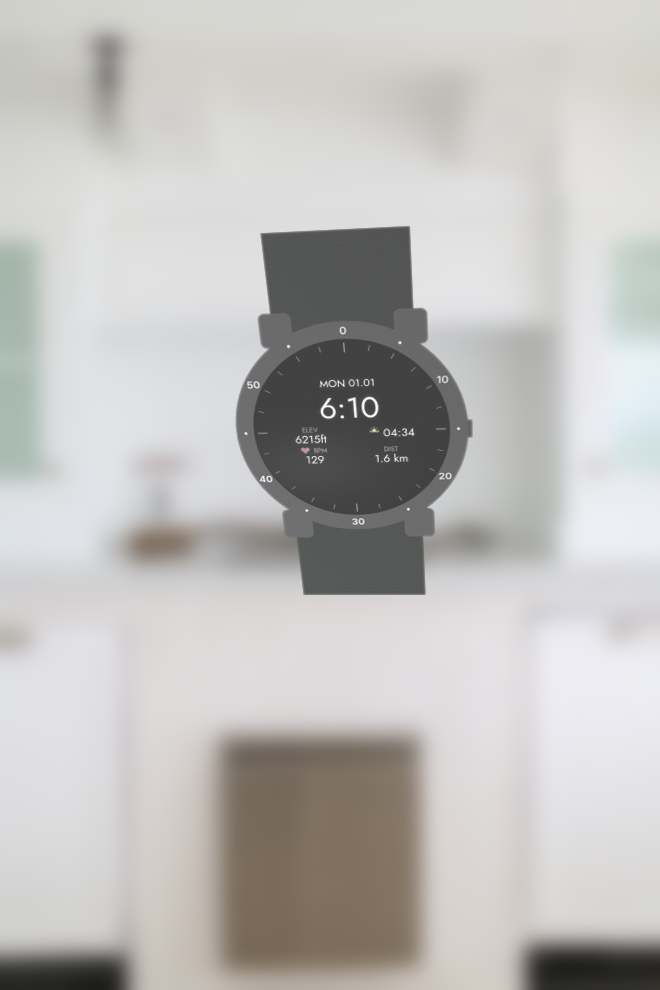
6,10
